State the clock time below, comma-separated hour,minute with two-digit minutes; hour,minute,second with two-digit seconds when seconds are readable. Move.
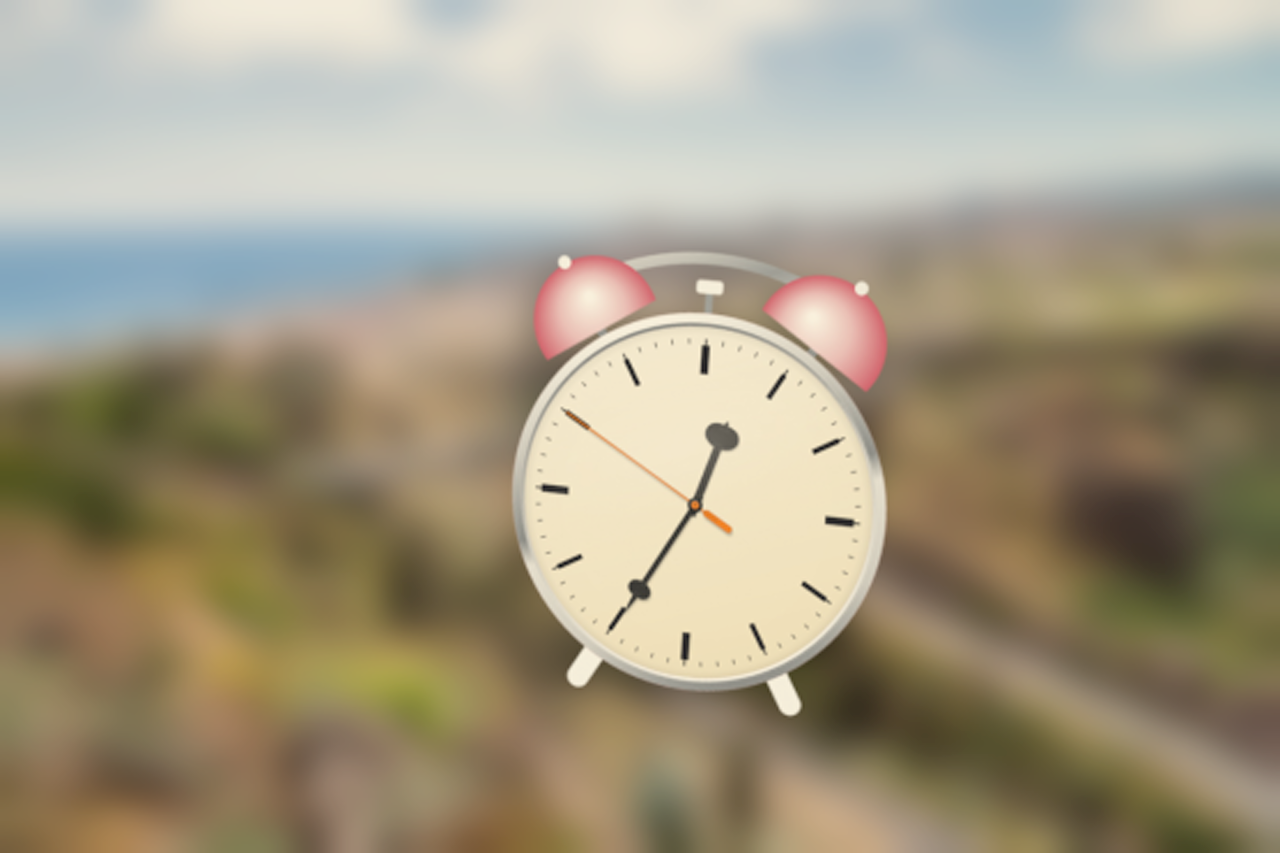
12,34,50
